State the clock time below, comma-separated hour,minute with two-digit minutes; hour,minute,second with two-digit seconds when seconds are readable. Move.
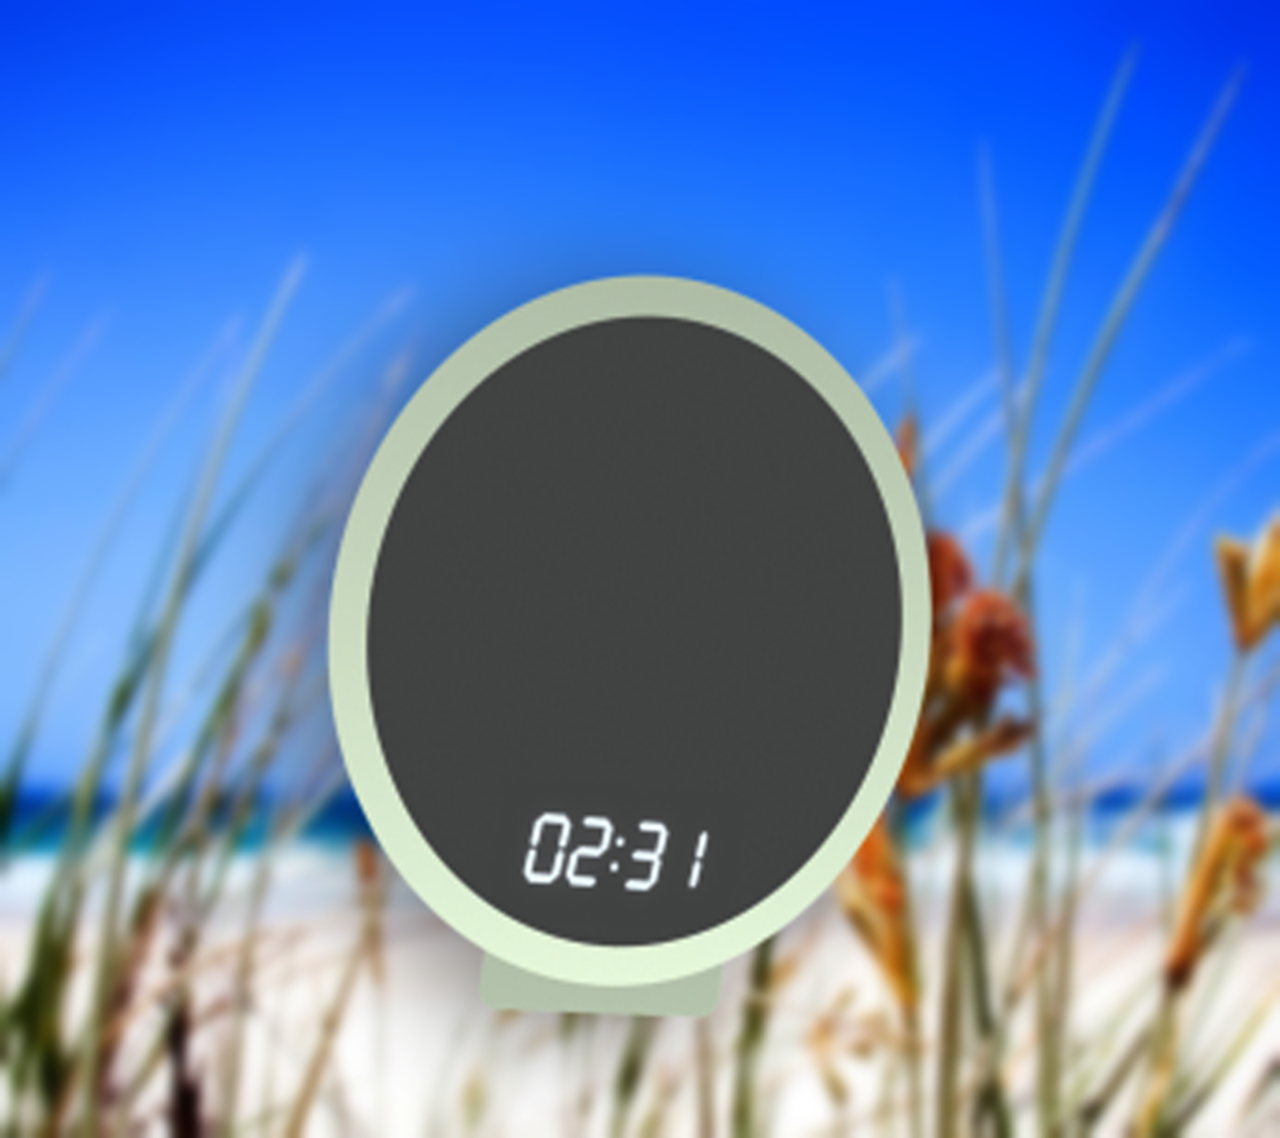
2,31
